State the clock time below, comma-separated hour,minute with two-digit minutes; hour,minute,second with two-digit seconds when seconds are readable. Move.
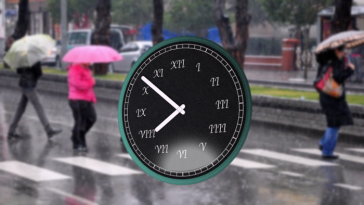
7,52
